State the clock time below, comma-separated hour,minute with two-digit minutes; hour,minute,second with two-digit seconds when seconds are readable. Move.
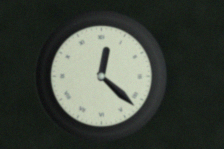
12,22
